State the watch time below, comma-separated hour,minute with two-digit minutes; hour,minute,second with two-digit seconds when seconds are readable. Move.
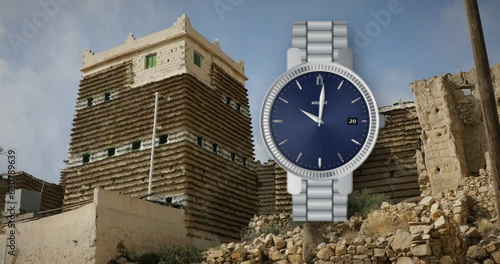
10,01
